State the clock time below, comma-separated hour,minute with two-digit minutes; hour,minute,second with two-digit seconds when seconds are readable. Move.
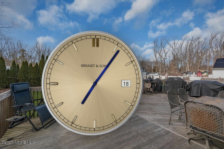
7,06
